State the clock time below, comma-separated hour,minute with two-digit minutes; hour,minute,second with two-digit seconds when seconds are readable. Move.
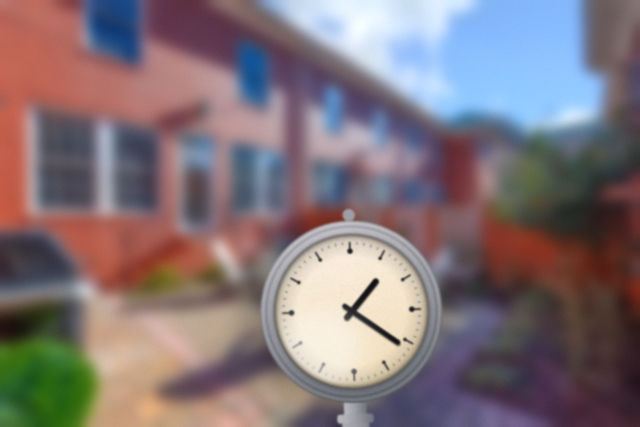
1,21
